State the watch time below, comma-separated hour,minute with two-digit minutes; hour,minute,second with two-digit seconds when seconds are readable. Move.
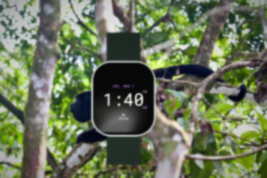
1,40
